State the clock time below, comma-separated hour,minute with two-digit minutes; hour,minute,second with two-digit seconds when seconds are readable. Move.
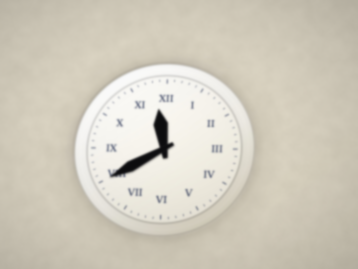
11,40
